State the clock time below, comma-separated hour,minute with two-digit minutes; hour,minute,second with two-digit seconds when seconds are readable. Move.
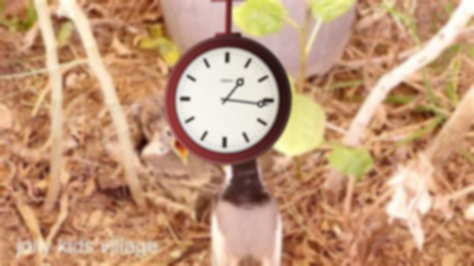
1,16
